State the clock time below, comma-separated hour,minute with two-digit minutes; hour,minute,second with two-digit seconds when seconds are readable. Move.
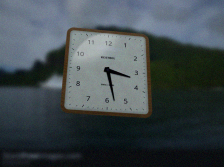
3,28
